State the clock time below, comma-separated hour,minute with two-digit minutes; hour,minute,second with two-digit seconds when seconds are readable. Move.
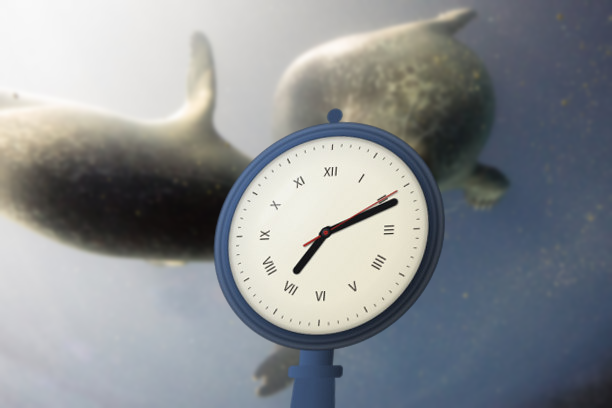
7,11,10
